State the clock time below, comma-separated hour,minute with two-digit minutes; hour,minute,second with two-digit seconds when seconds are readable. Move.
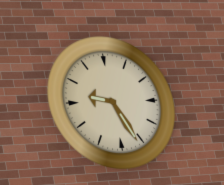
9,26
